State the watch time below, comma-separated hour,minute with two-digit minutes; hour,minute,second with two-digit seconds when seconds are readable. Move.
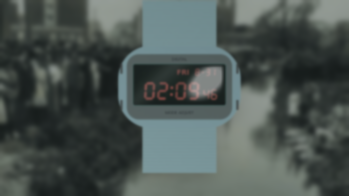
2,09,46
